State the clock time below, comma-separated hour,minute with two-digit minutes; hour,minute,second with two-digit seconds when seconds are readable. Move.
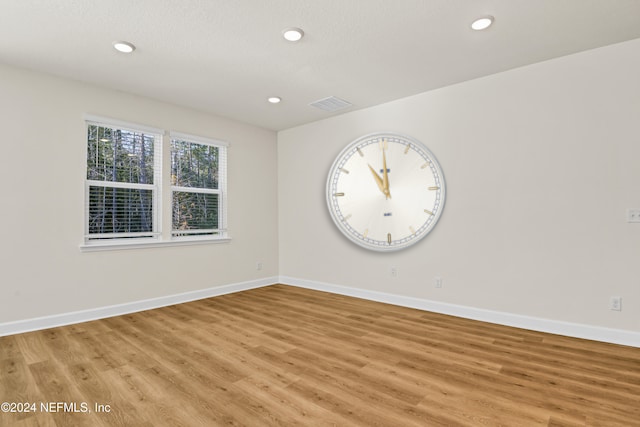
11,00
